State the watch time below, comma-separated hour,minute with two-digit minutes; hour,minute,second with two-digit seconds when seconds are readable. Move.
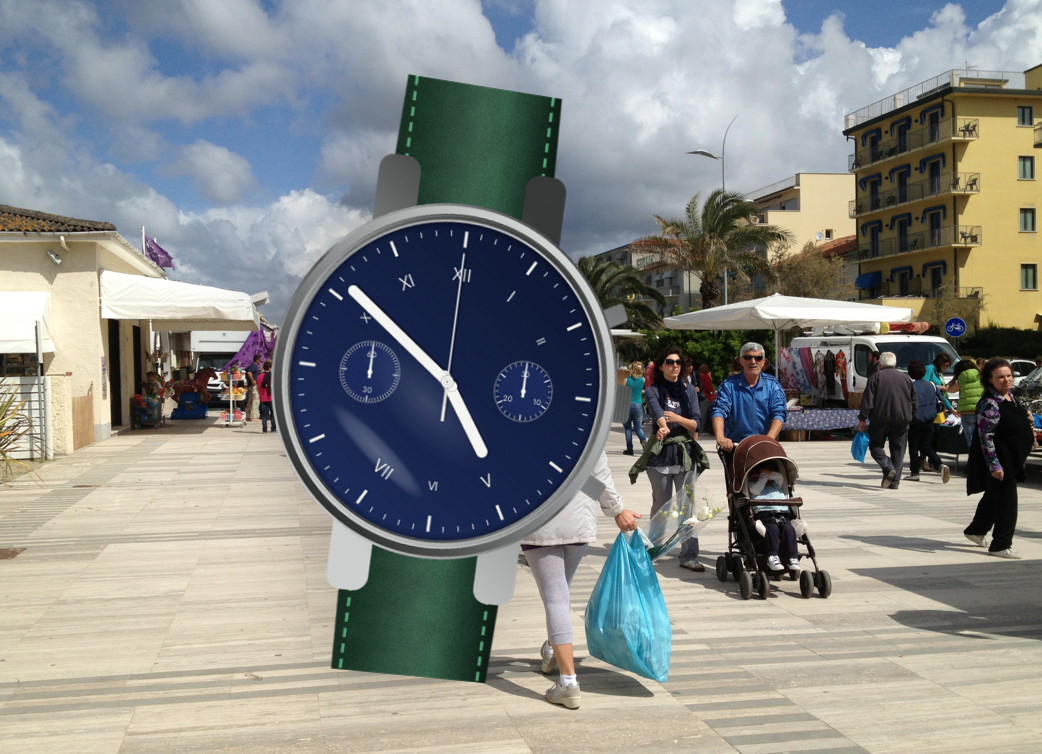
4,51
